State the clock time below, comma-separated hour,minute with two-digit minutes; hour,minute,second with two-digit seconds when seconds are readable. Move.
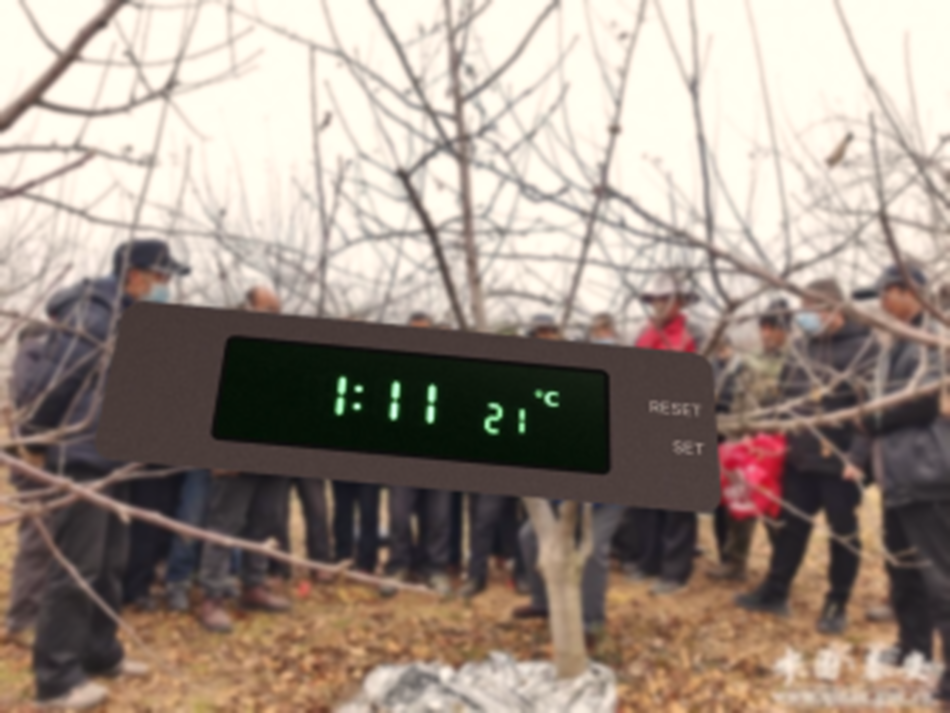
1,11
